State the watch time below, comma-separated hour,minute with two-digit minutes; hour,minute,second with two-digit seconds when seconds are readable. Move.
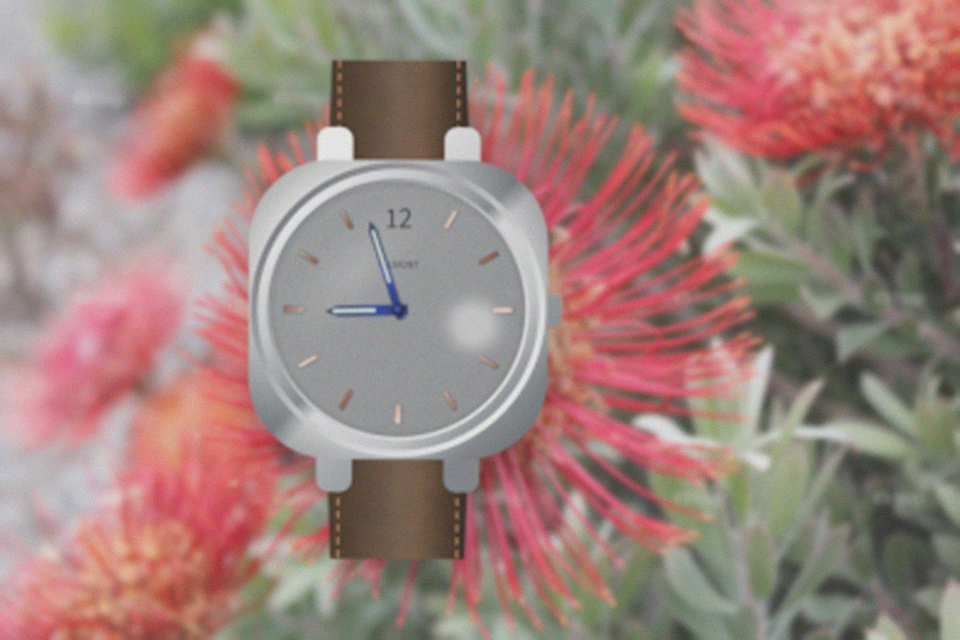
8,57
